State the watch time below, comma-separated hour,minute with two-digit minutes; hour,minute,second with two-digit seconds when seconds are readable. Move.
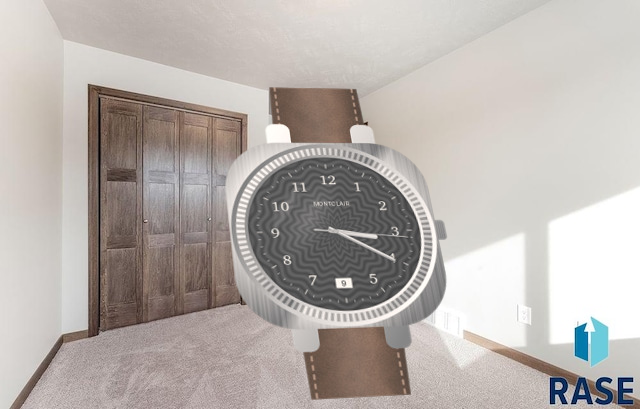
3,20,16
